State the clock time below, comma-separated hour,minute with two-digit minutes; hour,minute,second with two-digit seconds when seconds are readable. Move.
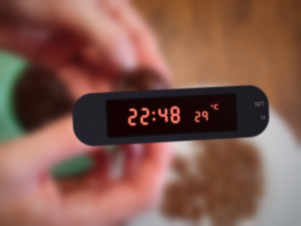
22,48
